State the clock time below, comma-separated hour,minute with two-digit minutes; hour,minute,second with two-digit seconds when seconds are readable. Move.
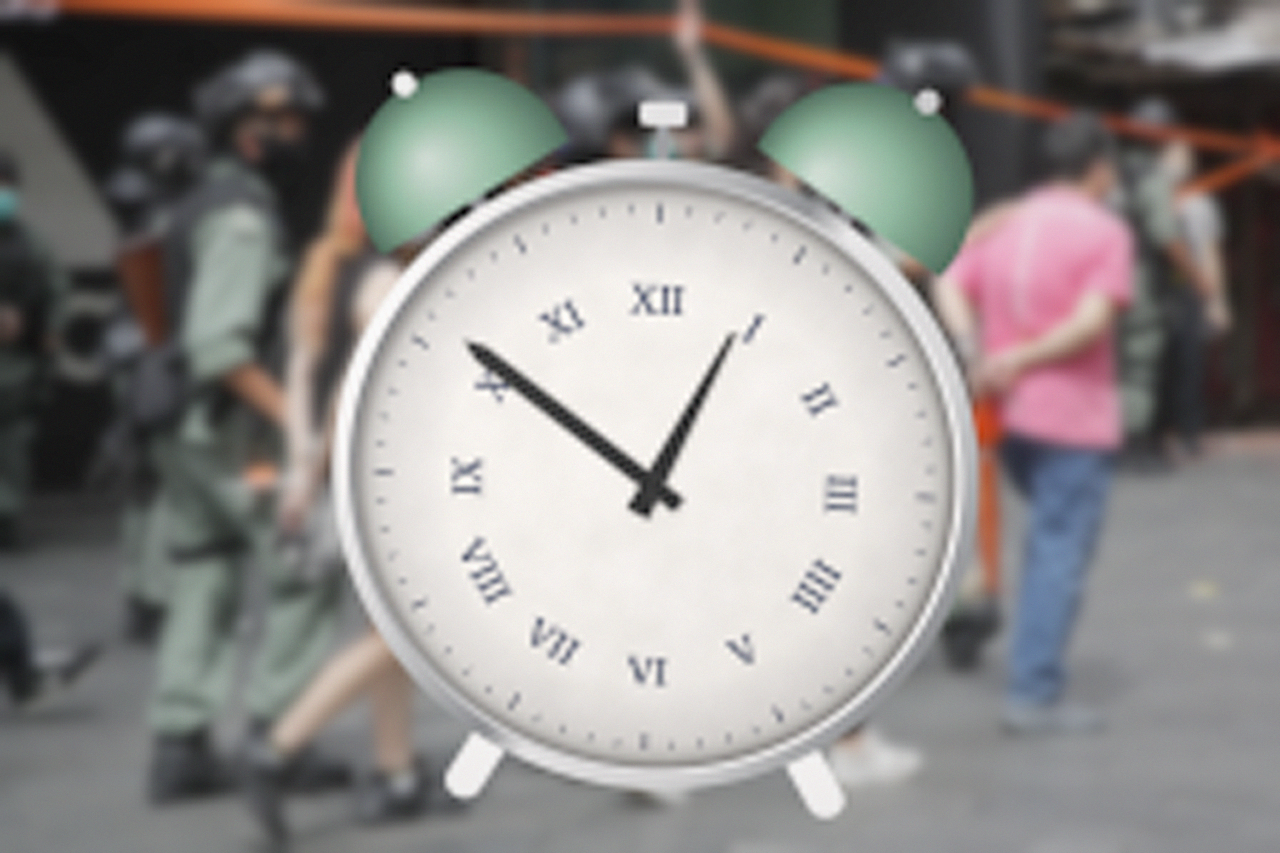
12,51
